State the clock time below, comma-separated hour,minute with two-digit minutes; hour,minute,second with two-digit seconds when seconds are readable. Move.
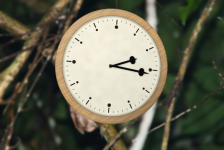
2,16
